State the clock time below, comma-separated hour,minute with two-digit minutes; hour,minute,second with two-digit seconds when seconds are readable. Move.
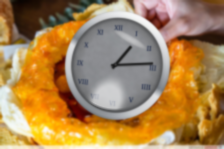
1,14
